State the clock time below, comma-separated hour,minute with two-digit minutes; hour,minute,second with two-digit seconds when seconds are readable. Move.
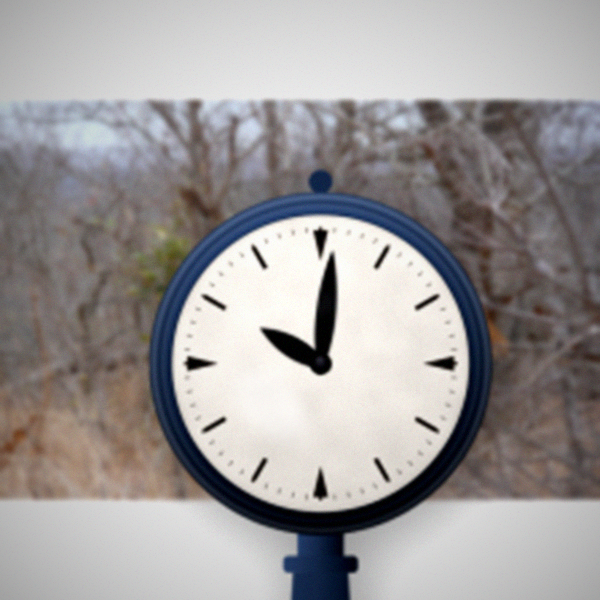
10,01
